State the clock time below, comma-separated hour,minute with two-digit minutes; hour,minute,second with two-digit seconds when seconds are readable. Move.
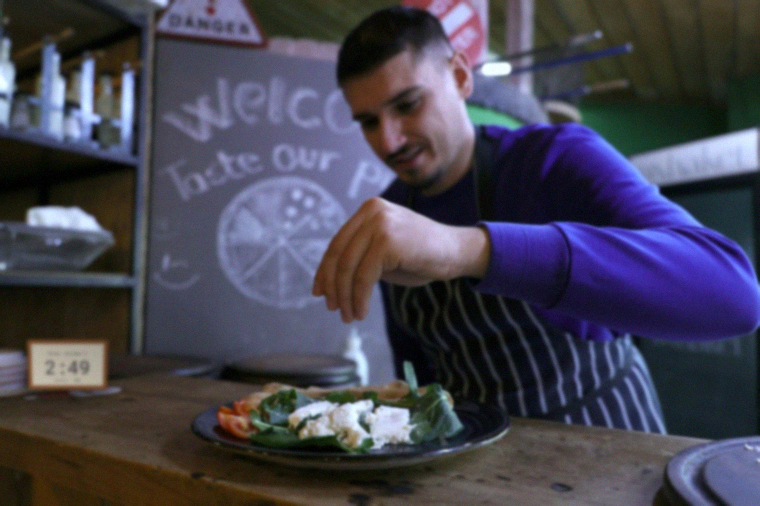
2,49
